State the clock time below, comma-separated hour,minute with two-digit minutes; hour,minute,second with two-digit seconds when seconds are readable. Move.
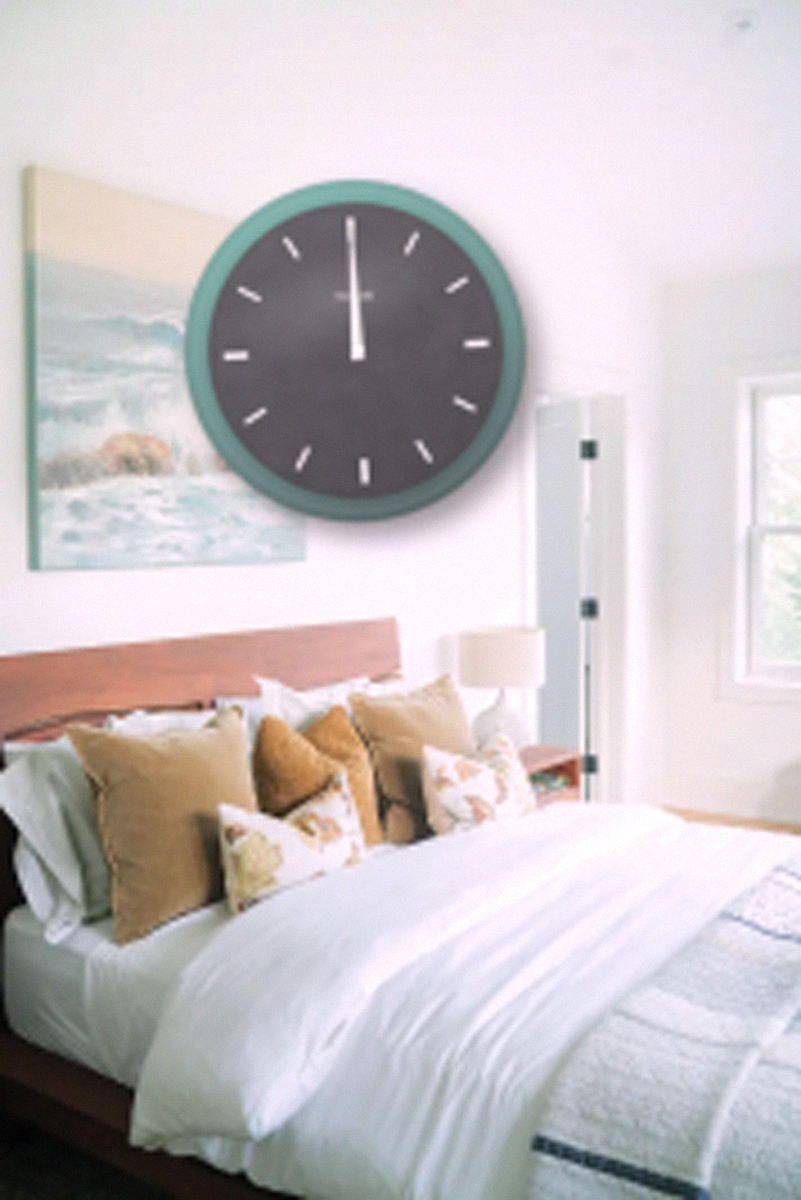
12,00
